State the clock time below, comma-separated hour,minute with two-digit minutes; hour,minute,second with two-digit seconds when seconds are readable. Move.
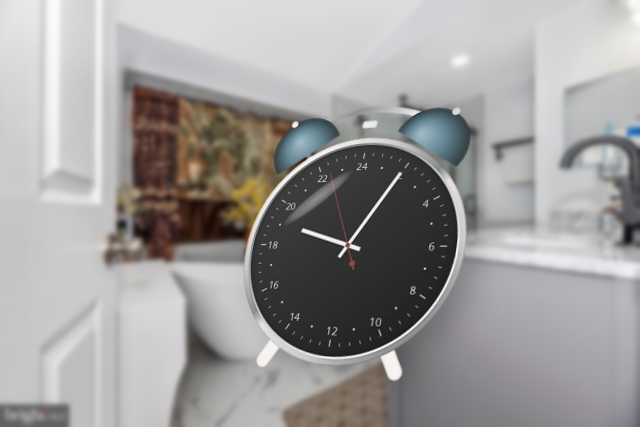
19,04,56
